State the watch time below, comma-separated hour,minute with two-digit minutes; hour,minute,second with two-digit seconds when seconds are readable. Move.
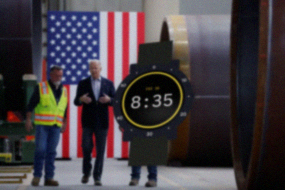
8,35
